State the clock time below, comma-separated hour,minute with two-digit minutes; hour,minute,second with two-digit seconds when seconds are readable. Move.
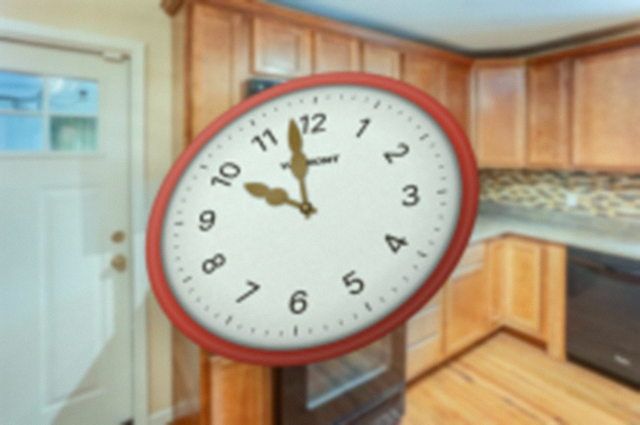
9,58
